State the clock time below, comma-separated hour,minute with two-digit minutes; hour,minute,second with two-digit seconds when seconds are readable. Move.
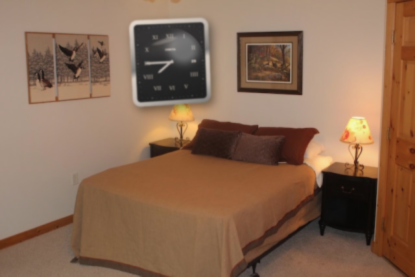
7,45
